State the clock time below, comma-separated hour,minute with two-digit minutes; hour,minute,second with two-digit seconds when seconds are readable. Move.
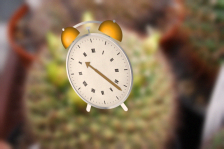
10,22
